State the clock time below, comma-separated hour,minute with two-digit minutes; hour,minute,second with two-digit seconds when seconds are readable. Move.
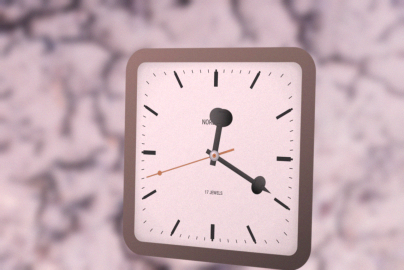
12,19,42
